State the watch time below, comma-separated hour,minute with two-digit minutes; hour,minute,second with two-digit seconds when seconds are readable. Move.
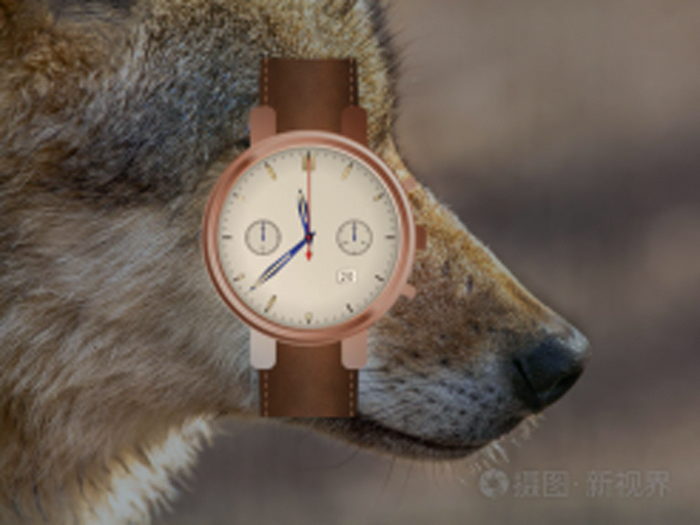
11,38
